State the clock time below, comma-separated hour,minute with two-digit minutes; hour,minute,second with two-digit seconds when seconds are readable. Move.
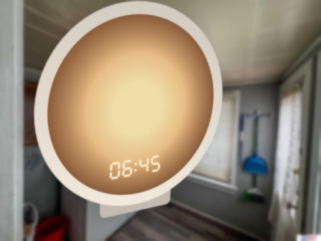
6,45
